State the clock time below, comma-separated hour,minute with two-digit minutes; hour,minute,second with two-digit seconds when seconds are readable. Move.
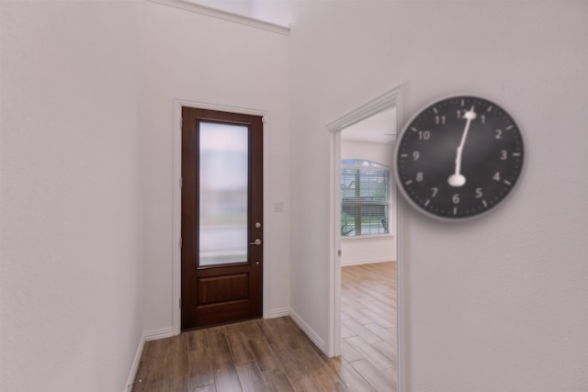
6,02
